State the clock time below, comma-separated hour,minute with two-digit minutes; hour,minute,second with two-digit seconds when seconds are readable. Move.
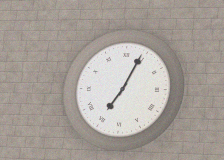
7,04
